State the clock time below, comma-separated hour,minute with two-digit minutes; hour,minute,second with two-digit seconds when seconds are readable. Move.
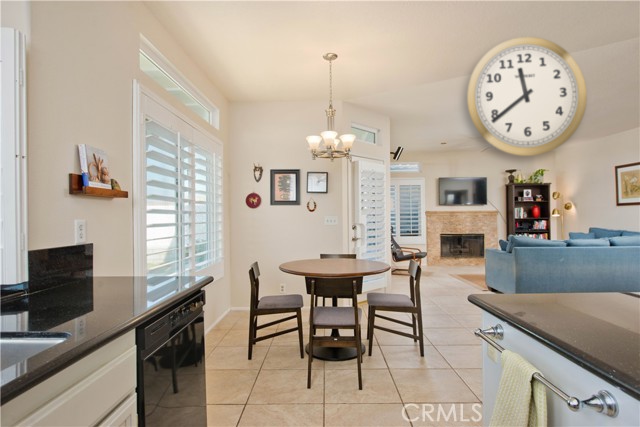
11,39
